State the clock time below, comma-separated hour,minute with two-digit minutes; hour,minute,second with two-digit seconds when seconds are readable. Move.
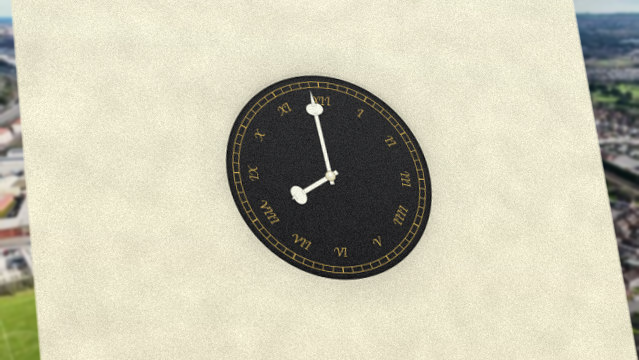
7,59
